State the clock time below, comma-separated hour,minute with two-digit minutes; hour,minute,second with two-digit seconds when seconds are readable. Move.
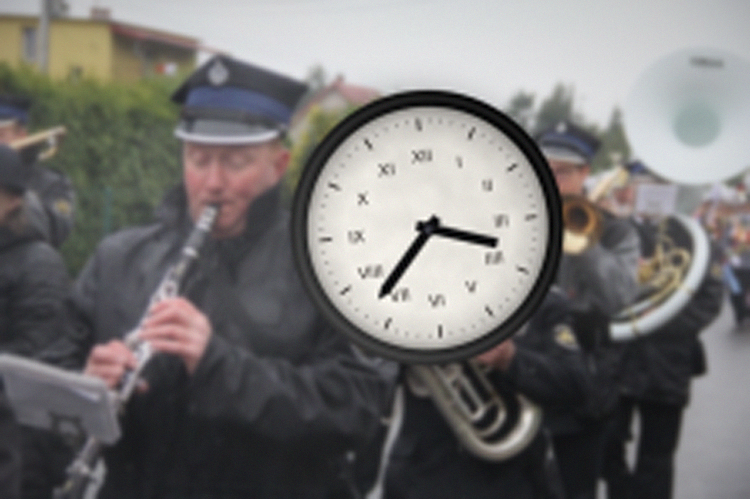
3,37
